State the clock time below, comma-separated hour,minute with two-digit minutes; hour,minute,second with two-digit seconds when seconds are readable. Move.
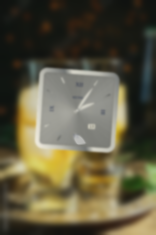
2,05
